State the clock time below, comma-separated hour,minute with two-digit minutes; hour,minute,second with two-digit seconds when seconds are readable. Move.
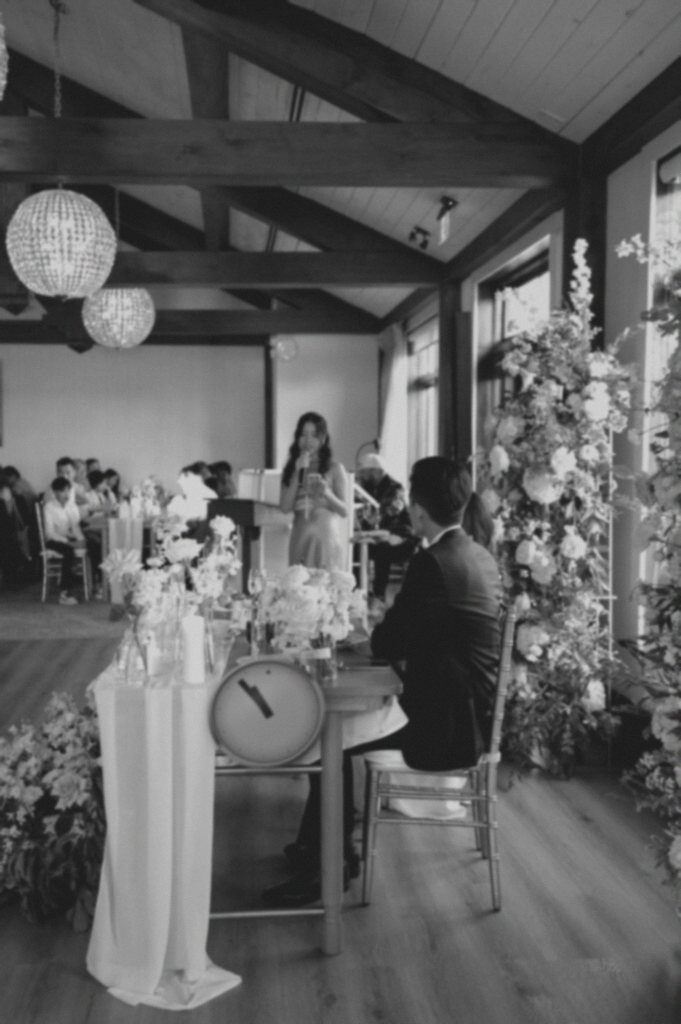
10,53
